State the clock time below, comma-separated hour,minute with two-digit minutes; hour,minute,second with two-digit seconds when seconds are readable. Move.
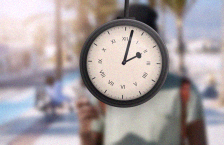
2,02
